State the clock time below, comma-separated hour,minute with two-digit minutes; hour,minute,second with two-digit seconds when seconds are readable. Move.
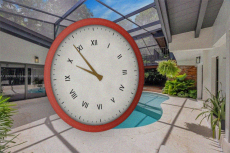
9,54
